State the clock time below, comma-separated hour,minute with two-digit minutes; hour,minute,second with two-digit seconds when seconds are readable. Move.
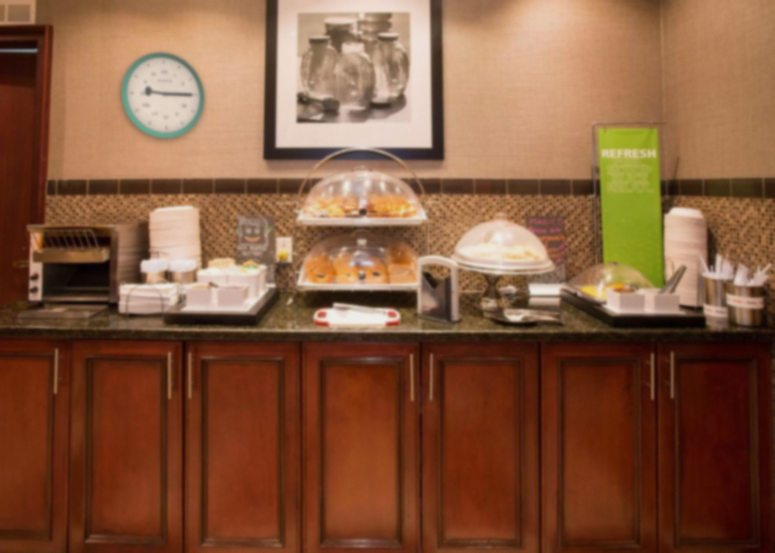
9,15
